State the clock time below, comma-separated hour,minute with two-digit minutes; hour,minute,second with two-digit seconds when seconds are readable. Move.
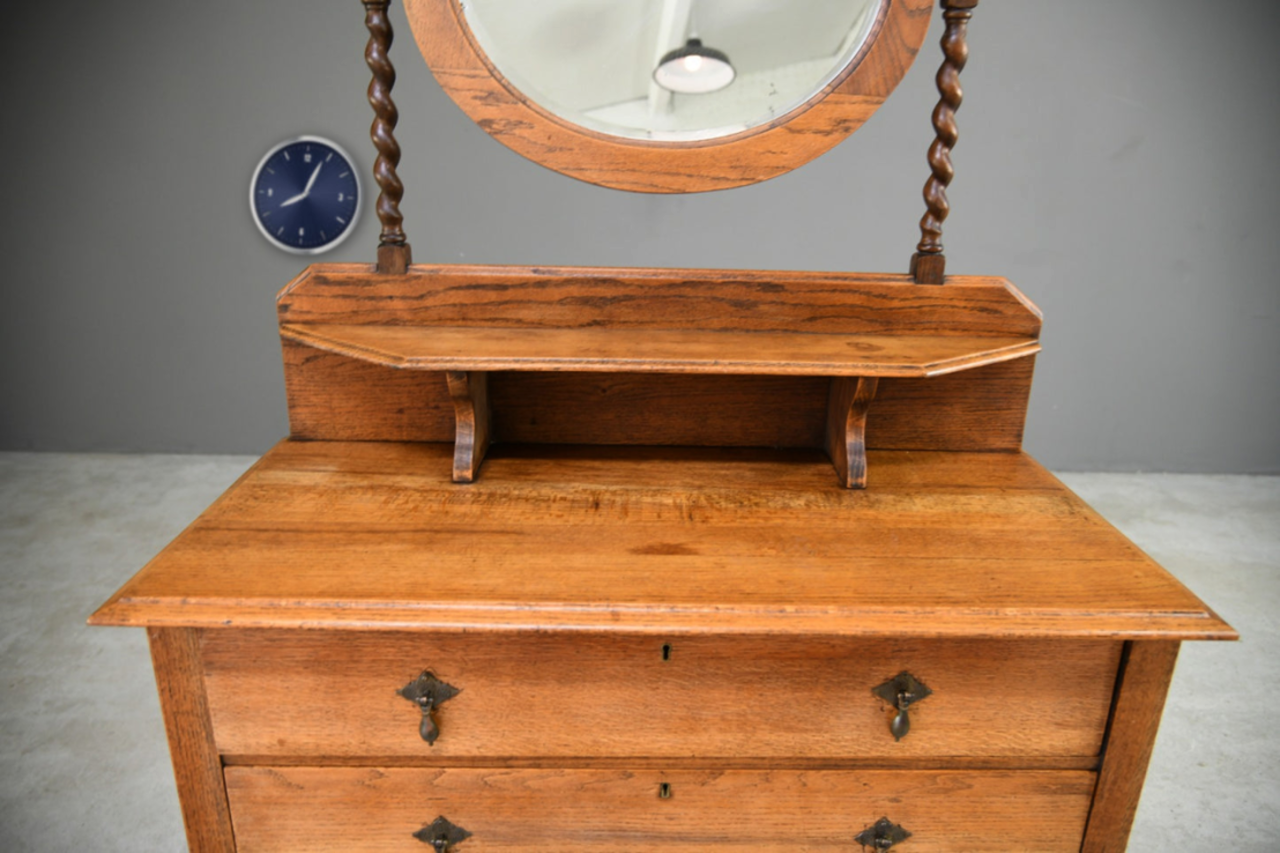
8,04
